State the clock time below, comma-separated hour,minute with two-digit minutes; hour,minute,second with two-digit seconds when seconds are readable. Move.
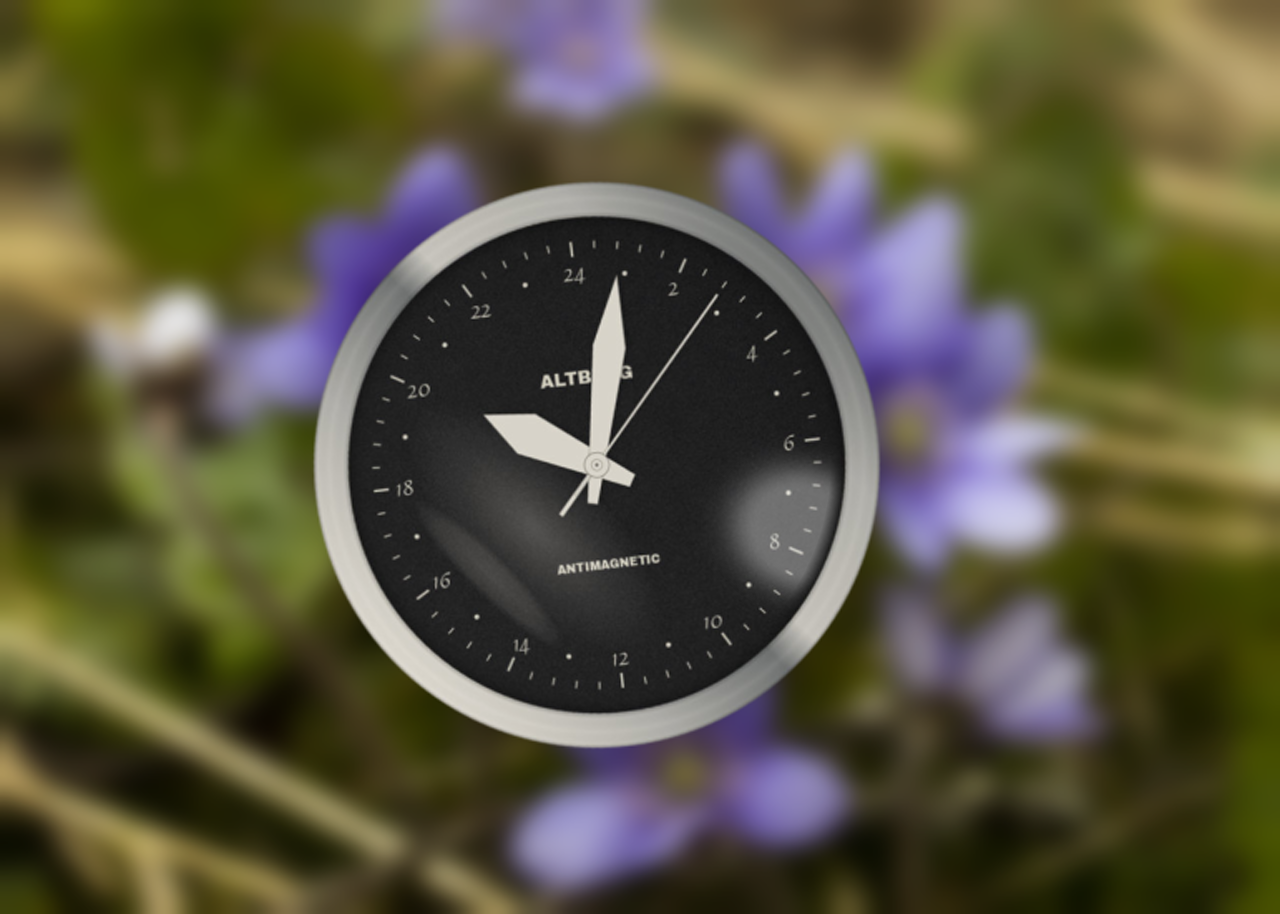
20,02,07
